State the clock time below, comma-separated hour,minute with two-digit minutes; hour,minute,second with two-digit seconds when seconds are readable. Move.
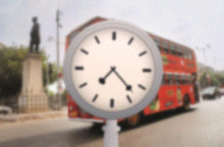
7,23
